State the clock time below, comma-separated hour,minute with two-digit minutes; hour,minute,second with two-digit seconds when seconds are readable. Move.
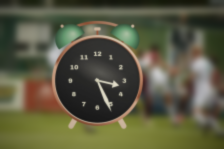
3,26
